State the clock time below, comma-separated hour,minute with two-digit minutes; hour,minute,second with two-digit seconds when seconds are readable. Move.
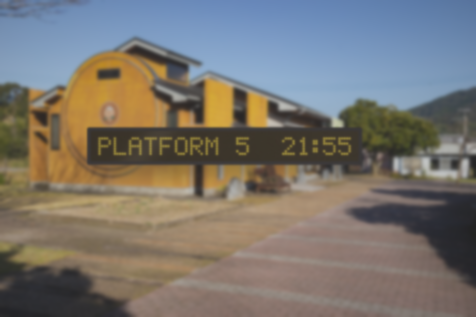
21,55
